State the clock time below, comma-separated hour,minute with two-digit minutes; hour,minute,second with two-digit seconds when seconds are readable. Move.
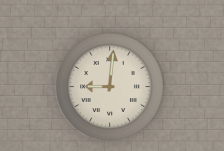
9,01
